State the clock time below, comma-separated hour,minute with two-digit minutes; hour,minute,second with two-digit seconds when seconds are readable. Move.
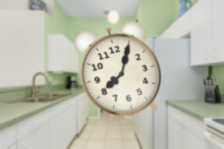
8,05
